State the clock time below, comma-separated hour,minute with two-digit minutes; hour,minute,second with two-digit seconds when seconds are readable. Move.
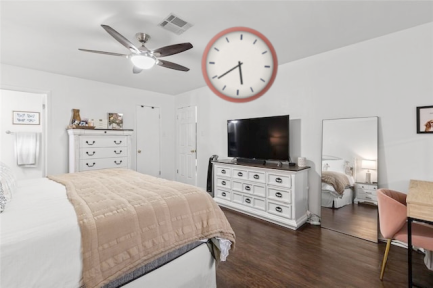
5,39
